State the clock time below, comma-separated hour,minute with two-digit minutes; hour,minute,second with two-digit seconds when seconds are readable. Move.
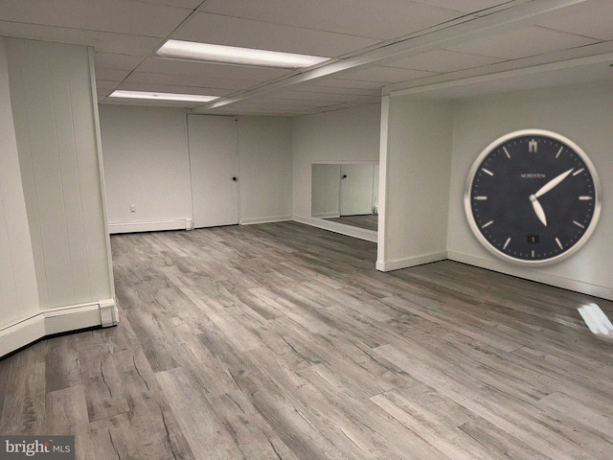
5,09
